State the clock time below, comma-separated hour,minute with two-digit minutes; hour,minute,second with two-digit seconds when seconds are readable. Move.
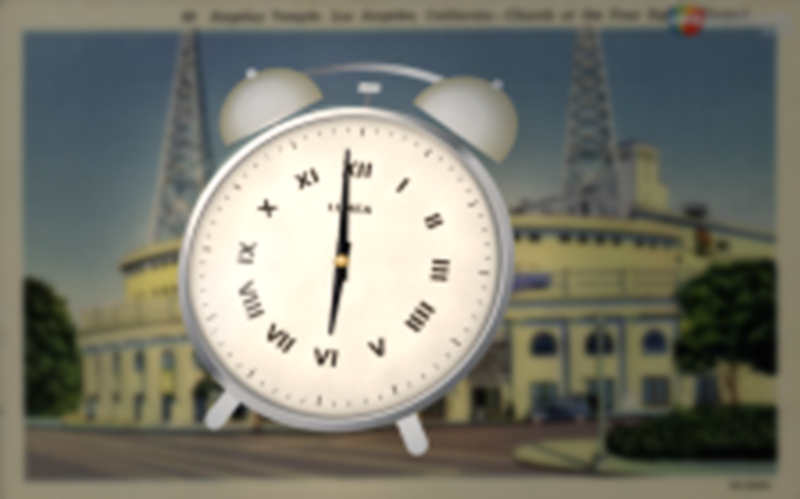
5,59
